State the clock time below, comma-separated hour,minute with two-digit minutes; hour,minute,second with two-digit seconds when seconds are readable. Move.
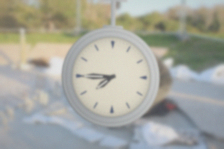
7,45
